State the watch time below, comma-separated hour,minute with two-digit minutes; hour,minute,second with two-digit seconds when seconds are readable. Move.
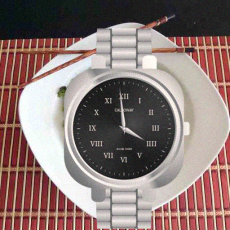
3,59
